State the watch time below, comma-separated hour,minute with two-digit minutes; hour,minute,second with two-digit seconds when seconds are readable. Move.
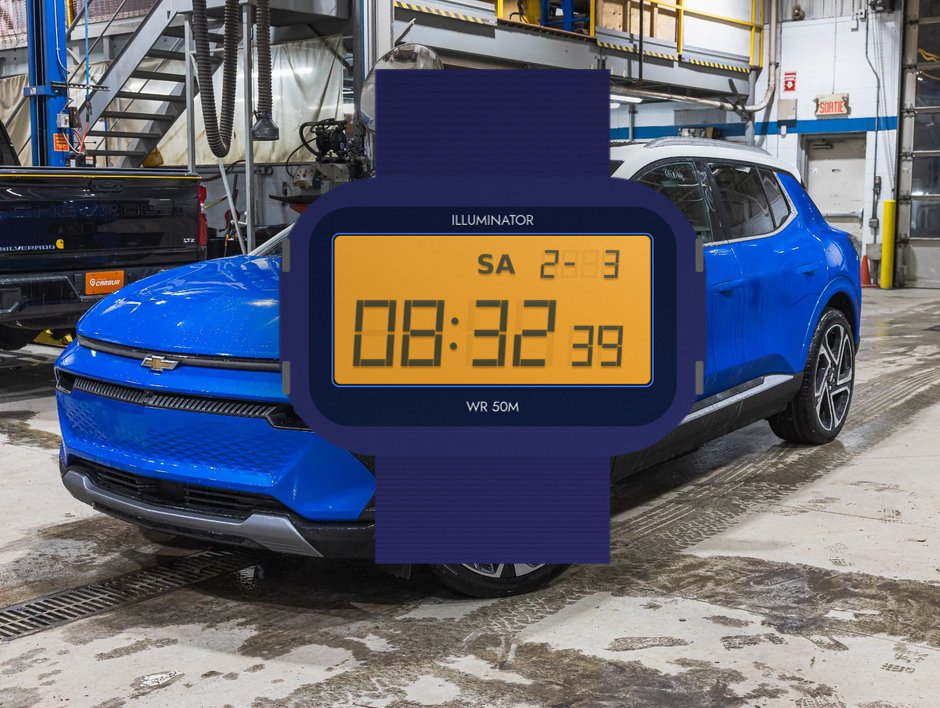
8,32,39
